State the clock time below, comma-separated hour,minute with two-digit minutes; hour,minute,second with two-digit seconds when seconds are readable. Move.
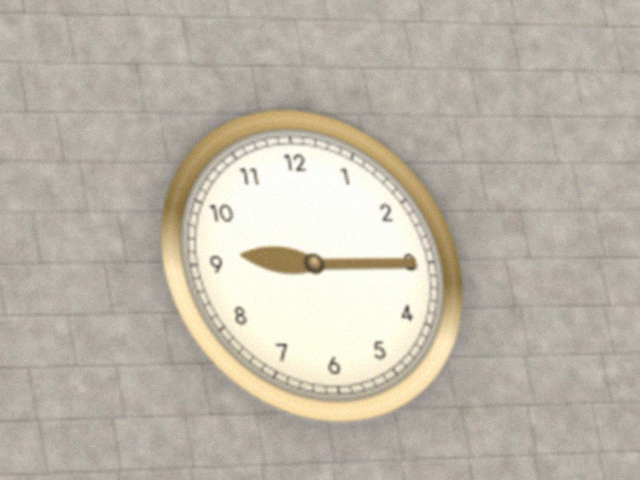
9,15
